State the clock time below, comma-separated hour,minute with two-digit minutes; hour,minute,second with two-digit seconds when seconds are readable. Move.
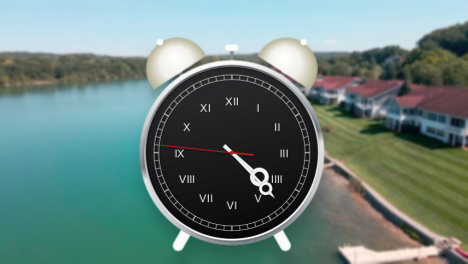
4,22,46
